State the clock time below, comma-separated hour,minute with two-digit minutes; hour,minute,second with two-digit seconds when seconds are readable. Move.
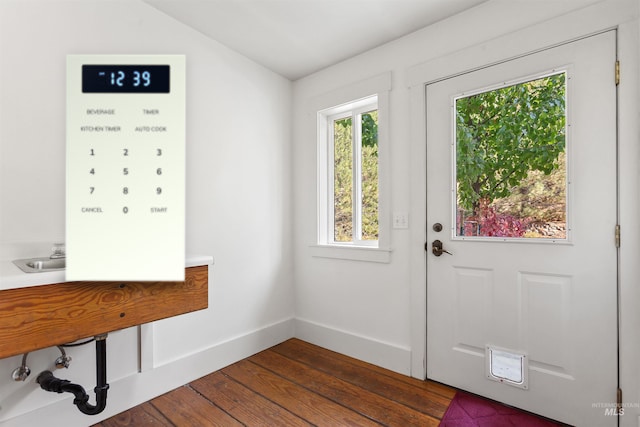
12,39
